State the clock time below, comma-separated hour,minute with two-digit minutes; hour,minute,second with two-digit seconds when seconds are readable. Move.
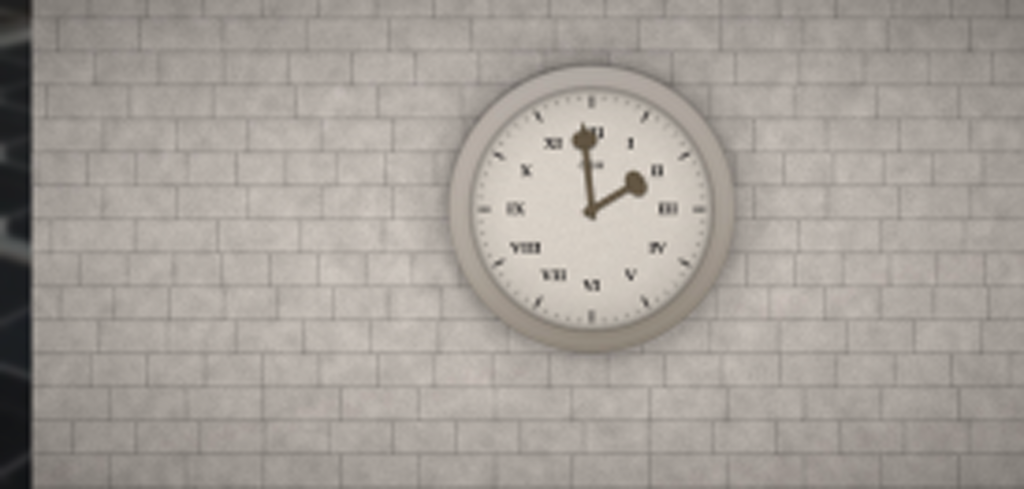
1,59
